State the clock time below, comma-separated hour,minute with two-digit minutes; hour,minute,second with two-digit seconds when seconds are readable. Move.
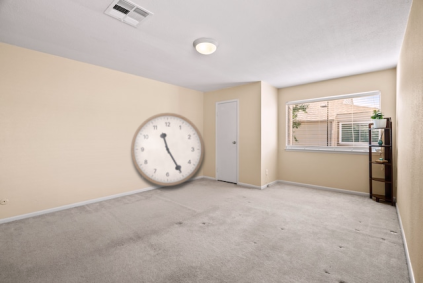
11,25
